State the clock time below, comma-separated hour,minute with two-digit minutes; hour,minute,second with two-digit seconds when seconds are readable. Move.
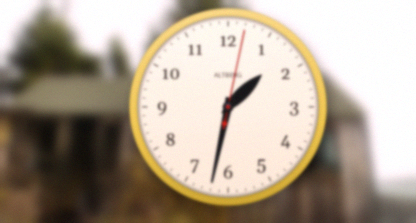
1,32,02
